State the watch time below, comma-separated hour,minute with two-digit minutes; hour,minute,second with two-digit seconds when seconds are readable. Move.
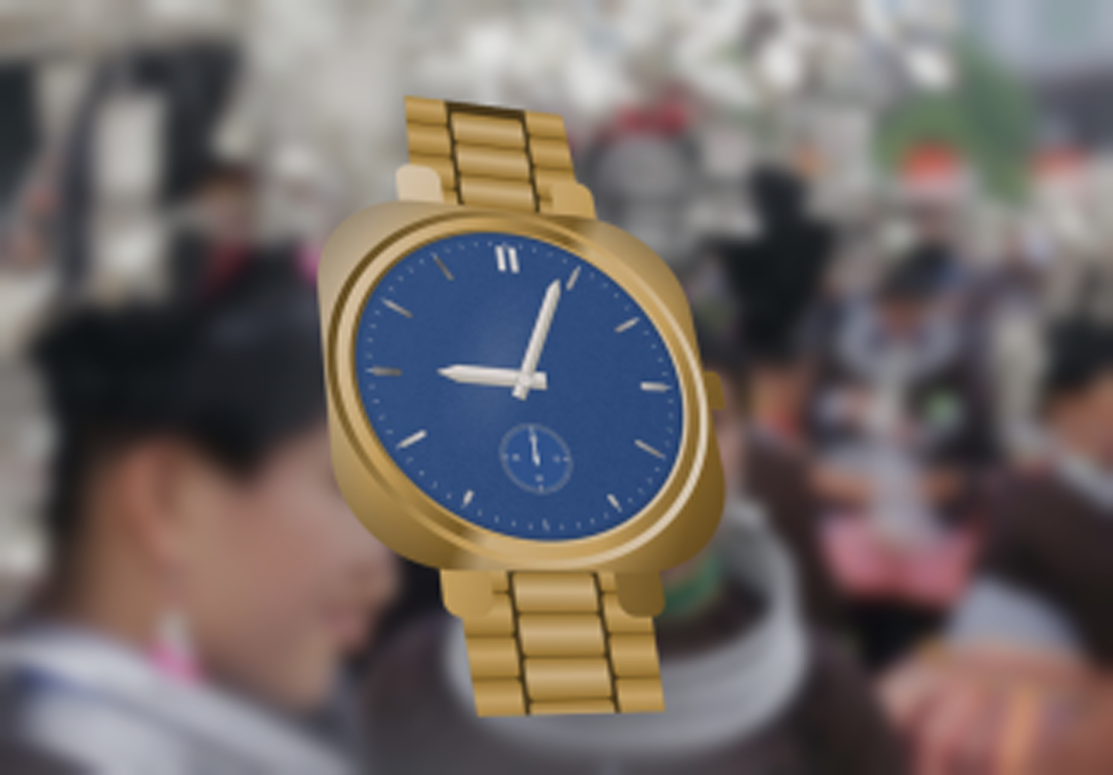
9,04
